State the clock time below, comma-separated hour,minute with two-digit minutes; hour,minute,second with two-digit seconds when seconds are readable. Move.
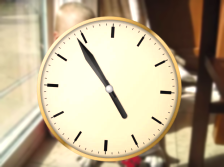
4,54
